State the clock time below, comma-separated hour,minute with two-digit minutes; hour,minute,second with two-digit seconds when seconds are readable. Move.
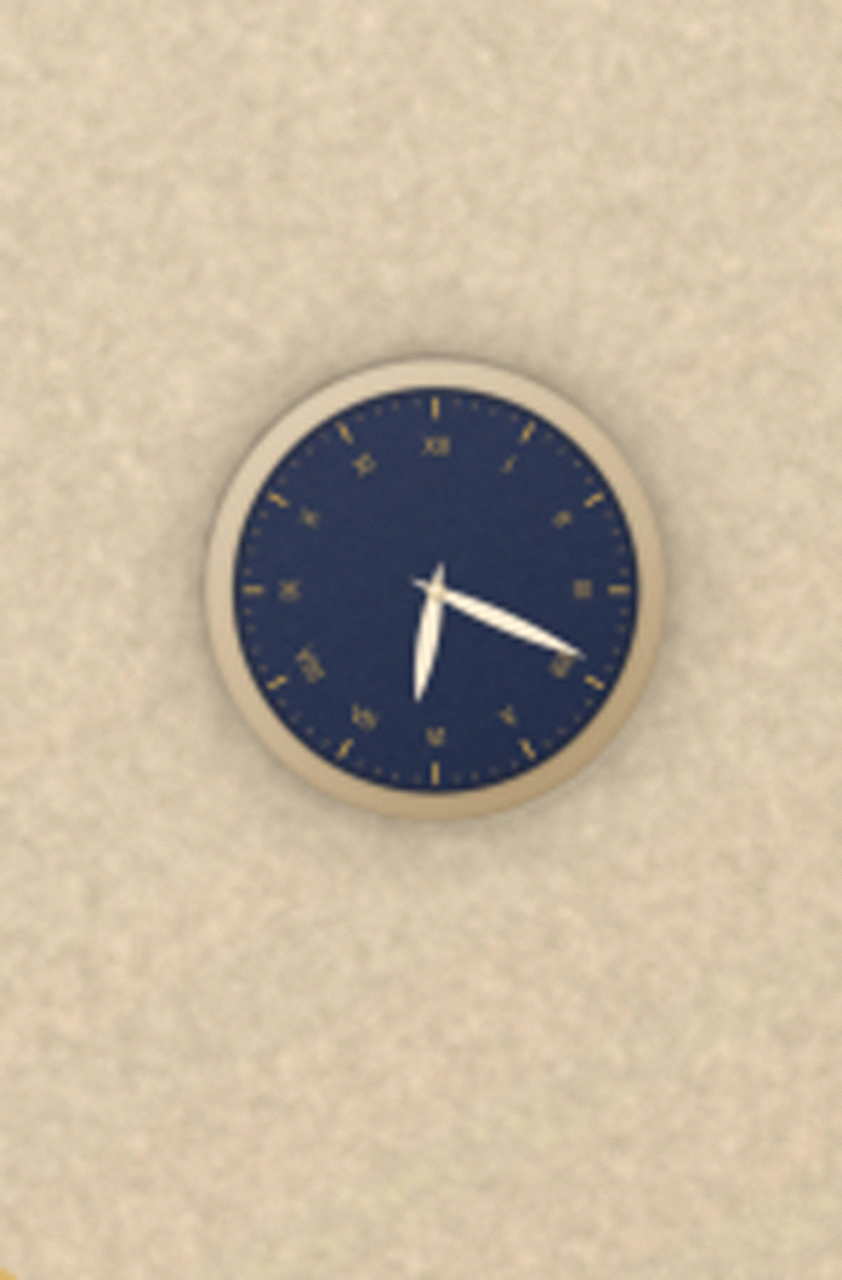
6,19
